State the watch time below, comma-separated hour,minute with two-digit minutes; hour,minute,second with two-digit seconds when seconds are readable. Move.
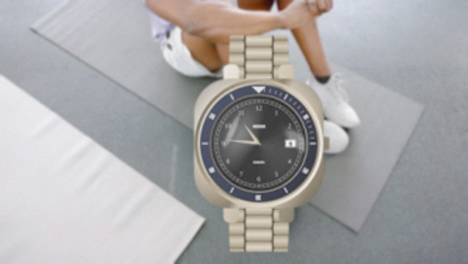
10,46
